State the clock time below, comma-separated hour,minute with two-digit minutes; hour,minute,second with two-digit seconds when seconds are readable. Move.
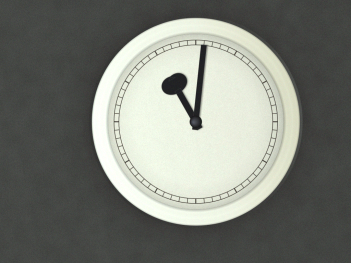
11,01
